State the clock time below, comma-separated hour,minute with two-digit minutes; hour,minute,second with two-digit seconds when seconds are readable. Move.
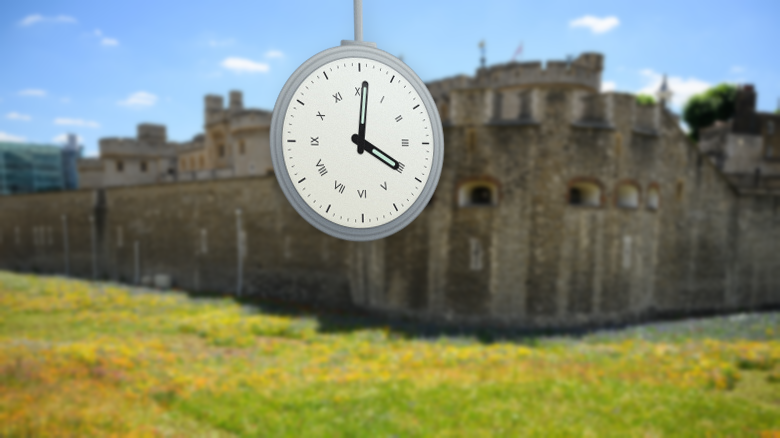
4,01
